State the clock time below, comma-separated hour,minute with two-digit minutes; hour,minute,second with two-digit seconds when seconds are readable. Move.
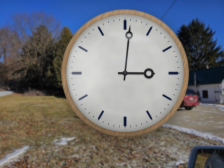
3,01
